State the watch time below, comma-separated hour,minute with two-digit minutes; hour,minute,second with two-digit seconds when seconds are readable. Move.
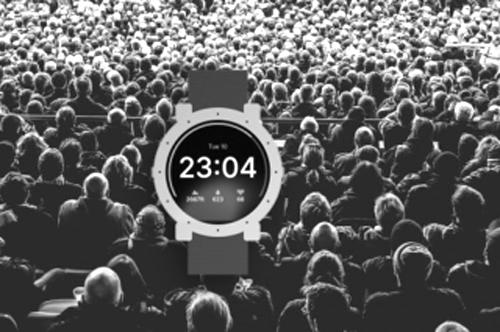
23,04
